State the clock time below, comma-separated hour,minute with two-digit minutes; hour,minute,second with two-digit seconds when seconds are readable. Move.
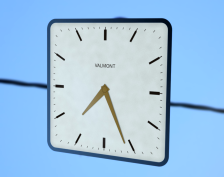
7,26
